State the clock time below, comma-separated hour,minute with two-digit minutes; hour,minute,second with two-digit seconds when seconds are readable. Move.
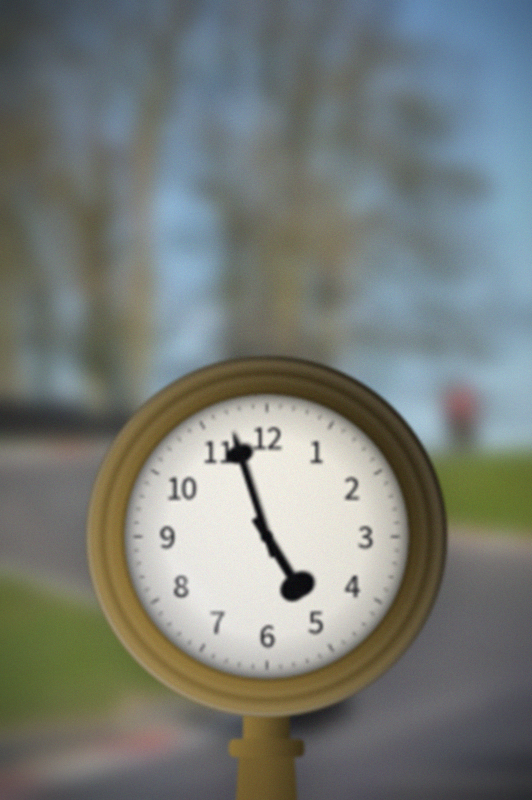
4,57
